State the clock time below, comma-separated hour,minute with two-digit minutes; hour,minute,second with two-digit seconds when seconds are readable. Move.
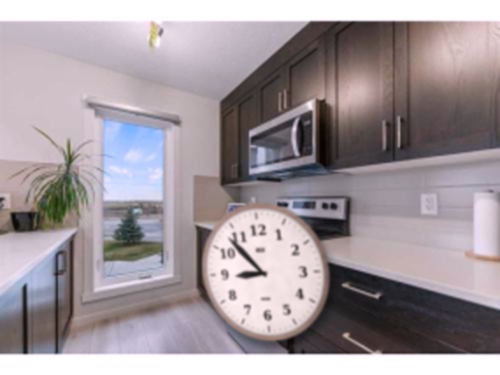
8,53
